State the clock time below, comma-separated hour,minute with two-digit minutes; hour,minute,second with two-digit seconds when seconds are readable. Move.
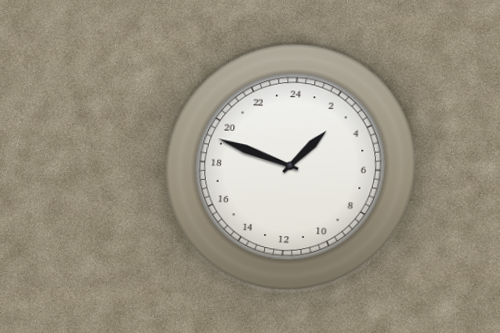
2,48
